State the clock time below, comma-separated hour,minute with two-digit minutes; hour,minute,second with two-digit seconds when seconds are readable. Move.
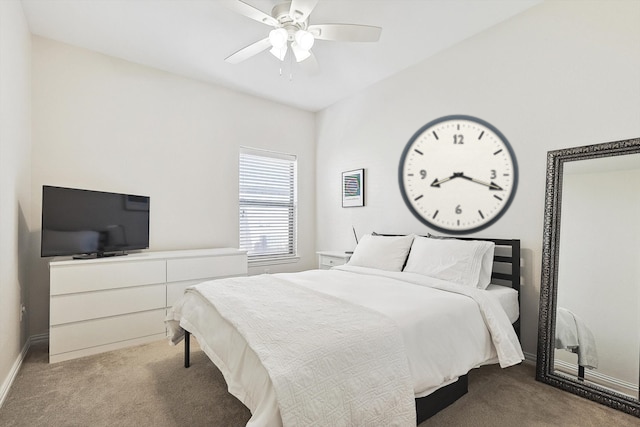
8,18
